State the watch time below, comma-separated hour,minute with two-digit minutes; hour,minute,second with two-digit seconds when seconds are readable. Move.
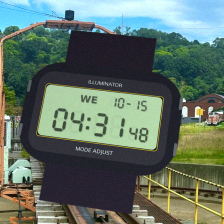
4,31,48
